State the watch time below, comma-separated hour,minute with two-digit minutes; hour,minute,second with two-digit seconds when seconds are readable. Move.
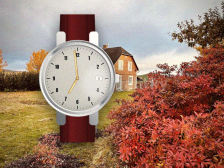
6,59
